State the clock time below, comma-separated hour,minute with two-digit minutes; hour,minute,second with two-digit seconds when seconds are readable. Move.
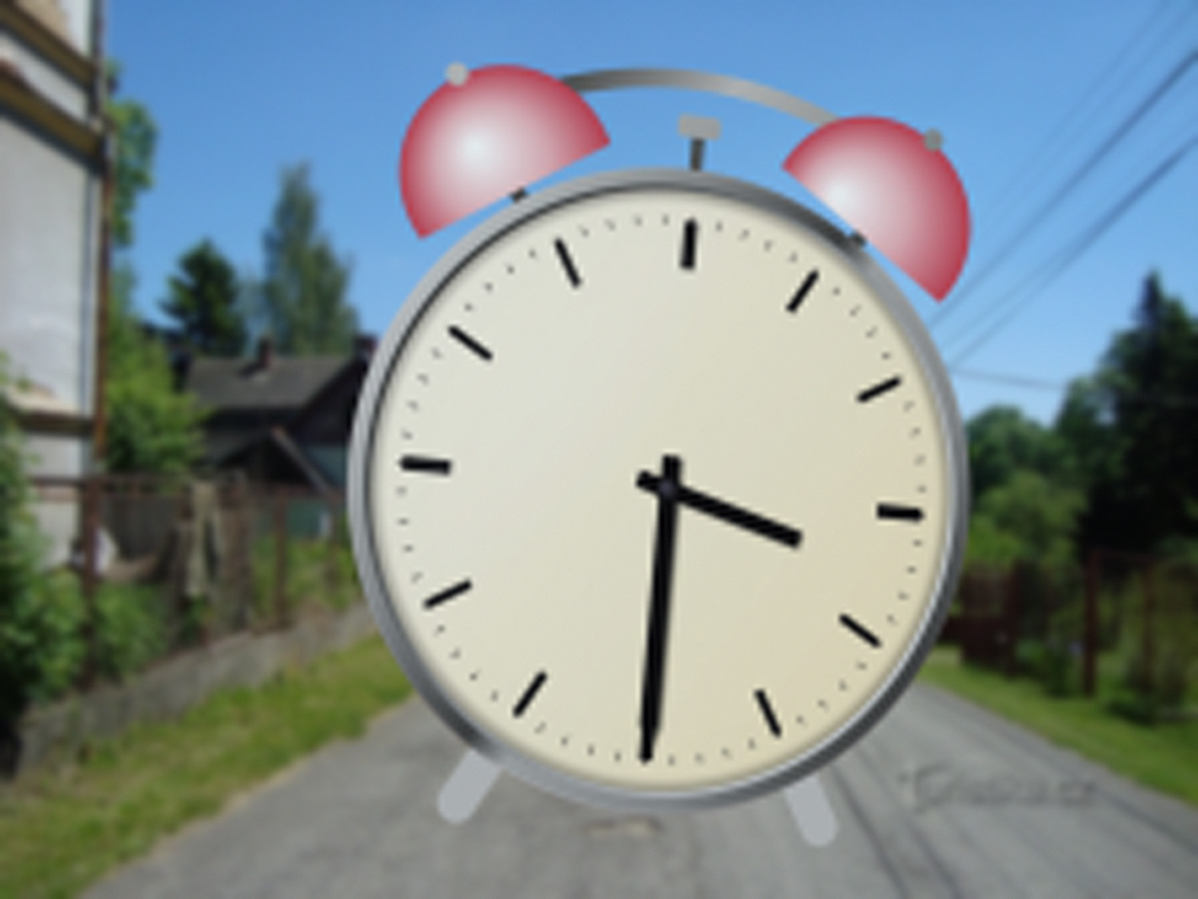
3,30
